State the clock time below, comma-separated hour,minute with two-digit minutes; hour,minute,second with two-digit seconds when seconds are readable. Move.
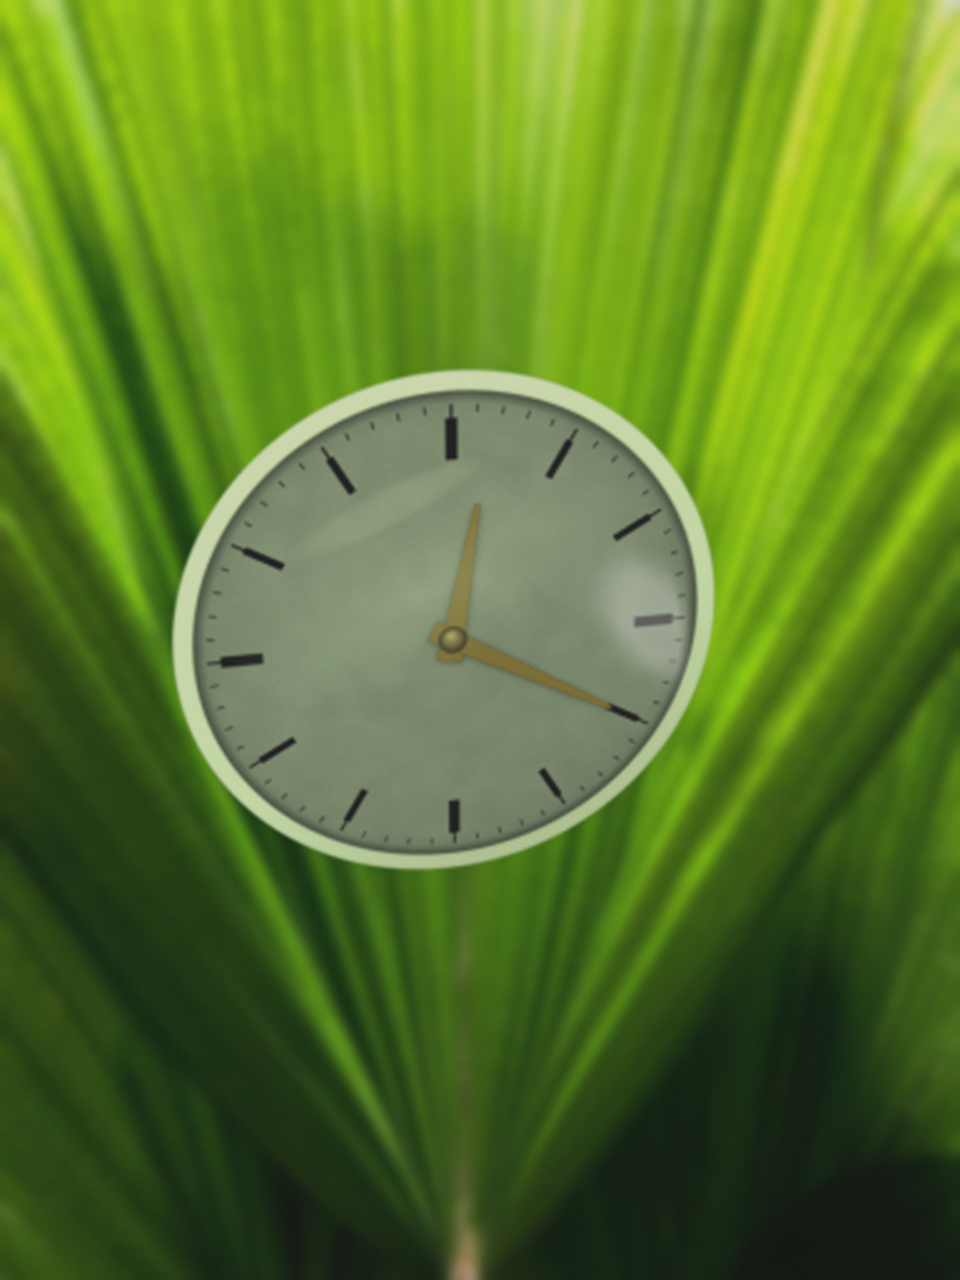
12,20
